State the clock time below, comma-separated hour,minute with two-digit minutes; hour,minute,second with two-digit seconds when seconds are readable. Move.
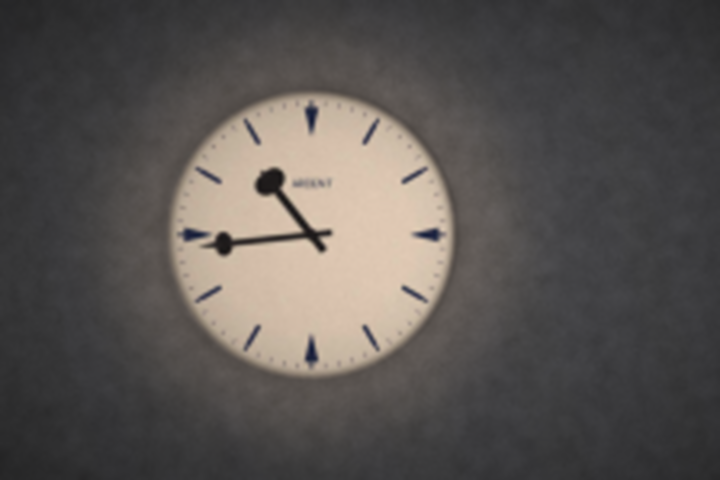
10,44
